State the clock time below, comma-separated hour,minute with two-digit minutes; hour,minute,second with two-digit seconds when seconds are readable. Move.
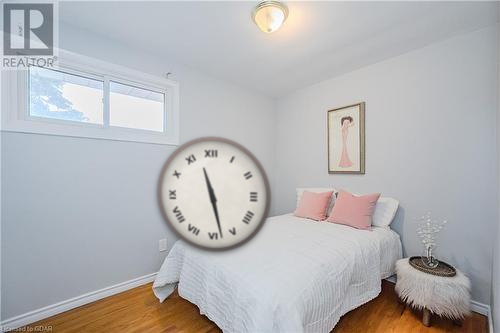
11,28
